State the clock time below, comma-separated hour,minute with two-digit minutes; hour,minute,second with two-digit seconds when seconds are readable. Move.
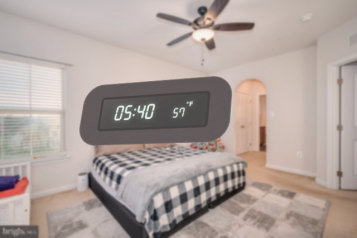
5,40
